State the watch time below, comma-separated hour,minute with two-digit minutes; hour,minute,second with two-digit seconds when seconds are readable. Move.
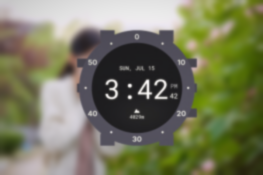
3,42
